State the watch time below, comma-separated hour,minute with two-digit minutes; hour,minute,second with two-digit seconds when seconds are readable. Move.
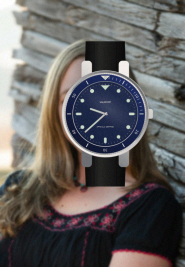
9,38
